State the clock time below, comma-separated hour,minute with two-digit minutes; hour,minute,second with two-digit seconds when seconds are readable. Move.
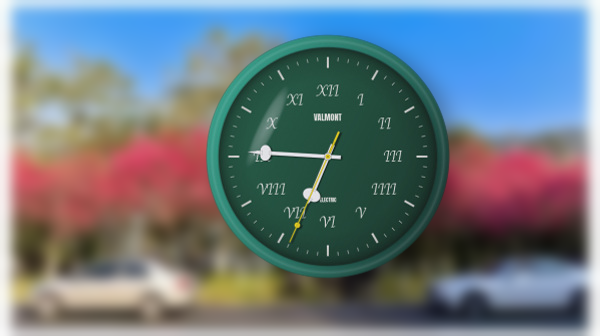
6,45,34
